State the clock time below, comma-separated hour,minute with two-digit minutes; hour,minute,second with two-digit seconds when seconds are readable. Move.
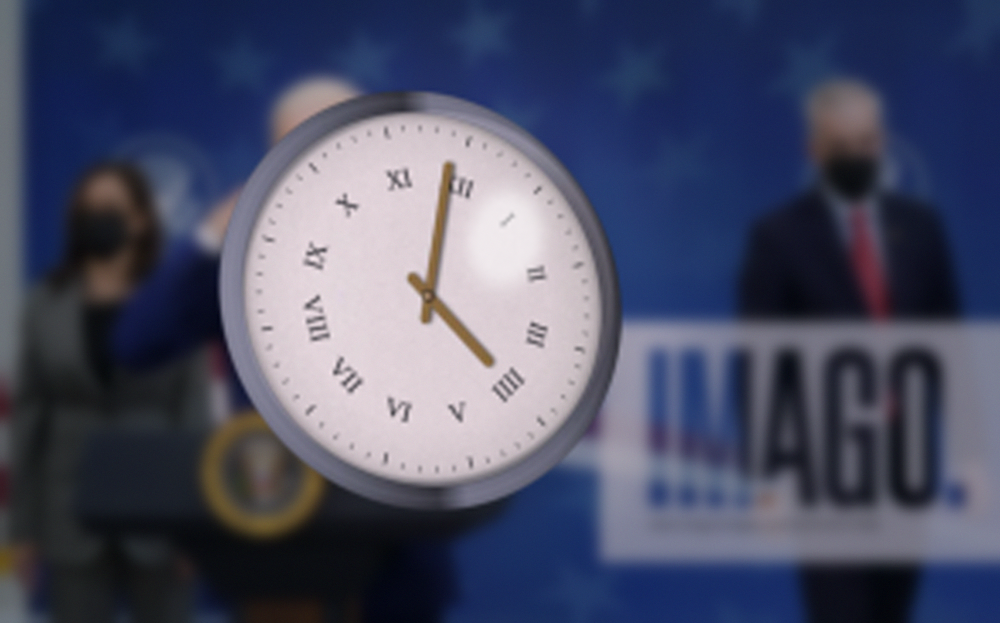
3,59
